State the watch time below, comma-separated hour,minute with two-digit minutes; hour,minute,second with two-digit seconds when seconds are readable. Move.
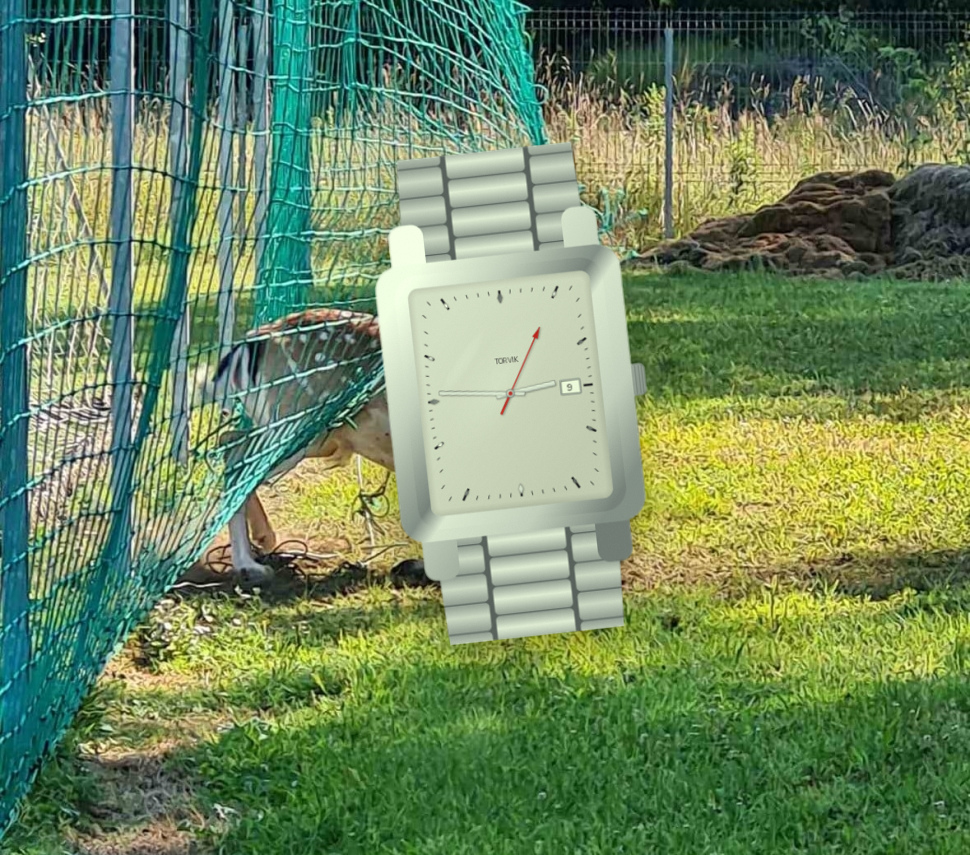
2,46,05
